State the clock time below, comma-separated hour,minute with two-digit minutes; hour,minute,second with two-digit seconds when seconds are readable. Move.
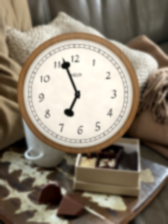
6,57
